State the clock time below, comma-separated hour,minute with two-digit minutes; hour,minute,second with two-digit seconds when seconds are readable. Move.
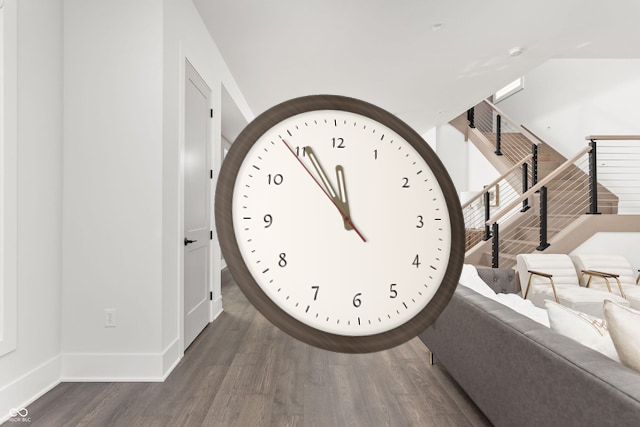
11,55,54
